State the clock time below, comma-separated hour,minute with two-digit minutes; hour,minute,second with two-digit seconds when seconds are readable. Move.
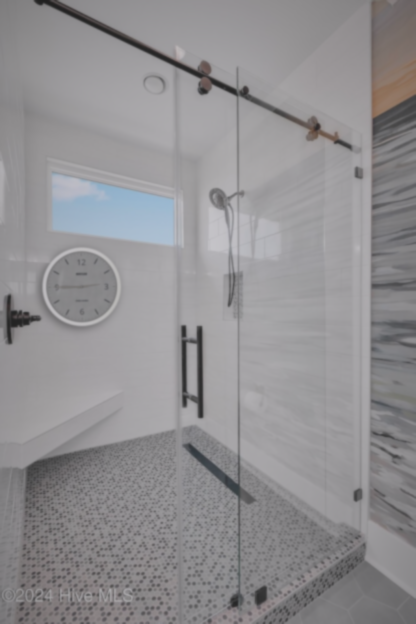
2,45
